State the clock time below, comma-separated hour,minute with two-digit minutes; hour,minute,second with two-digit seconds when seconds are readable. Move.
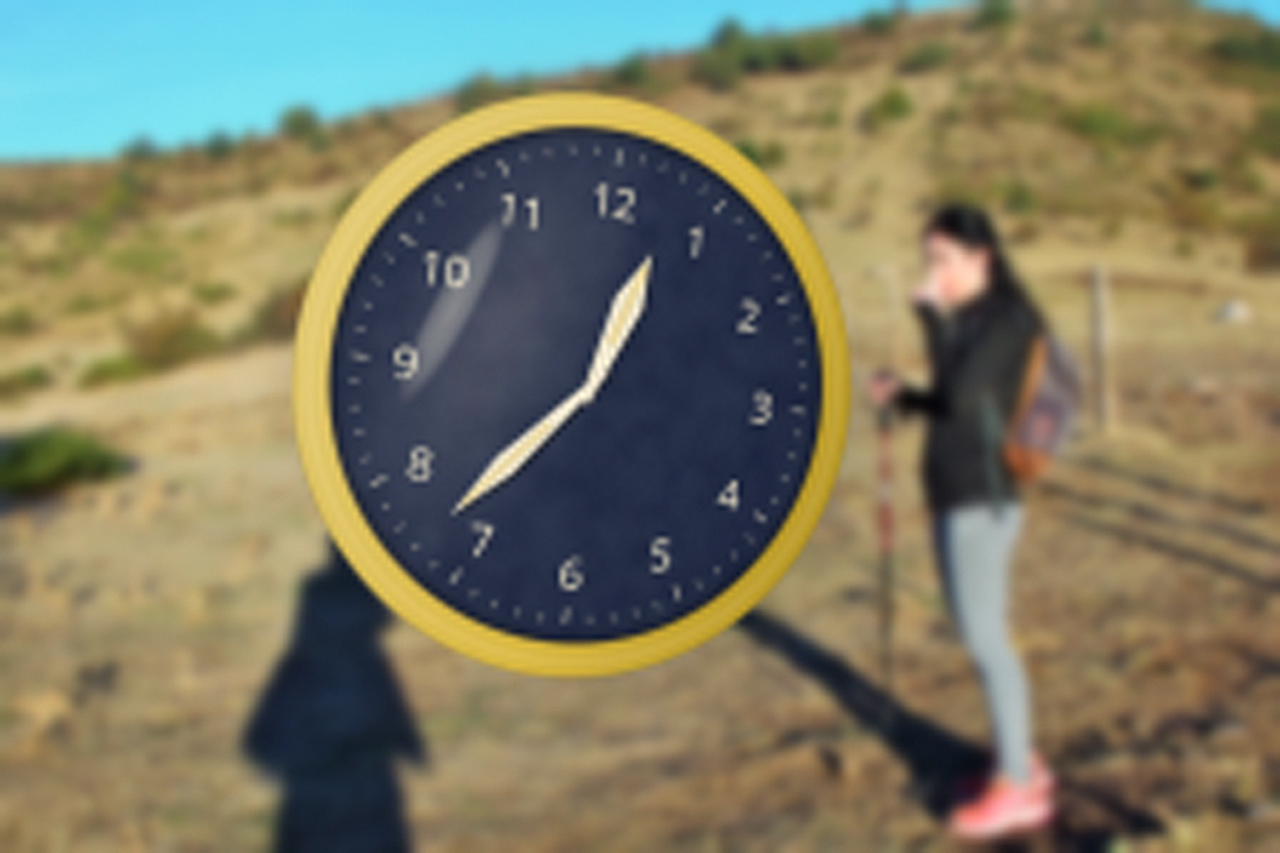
12,37
